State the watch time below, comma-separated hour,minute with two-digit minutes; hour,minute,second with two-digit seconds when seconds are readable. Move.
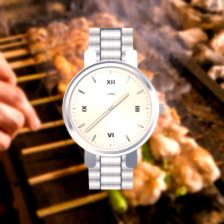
1,38
